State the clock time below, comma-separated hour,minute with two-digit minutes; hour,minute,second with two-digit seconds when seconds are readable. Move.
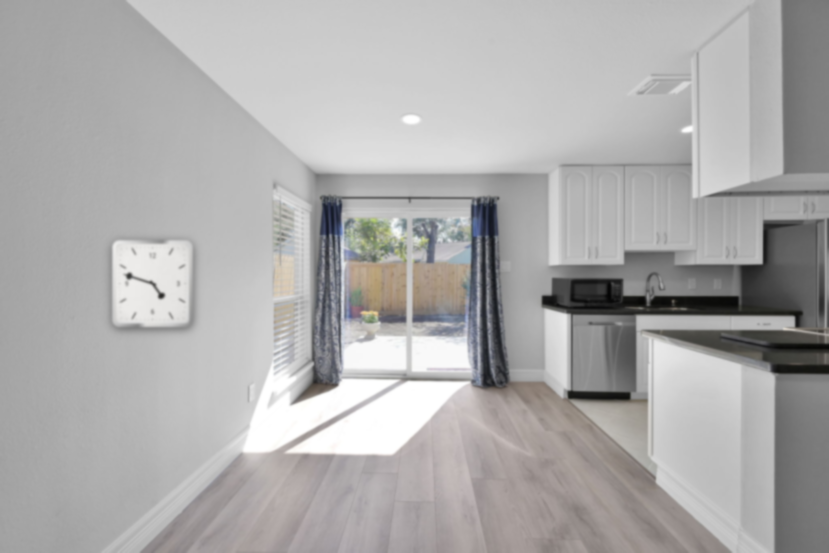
4,48
